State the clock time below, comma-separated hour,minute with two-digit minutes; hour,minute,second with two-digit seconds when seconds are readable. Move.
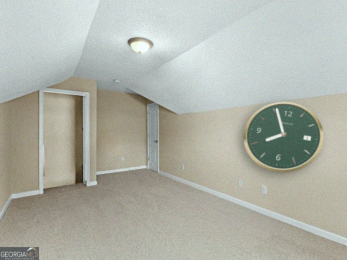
7,56
